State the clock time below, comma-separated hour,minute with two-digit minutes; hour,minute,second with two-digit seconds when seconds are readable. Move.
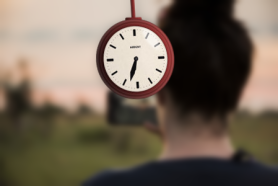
6,33
